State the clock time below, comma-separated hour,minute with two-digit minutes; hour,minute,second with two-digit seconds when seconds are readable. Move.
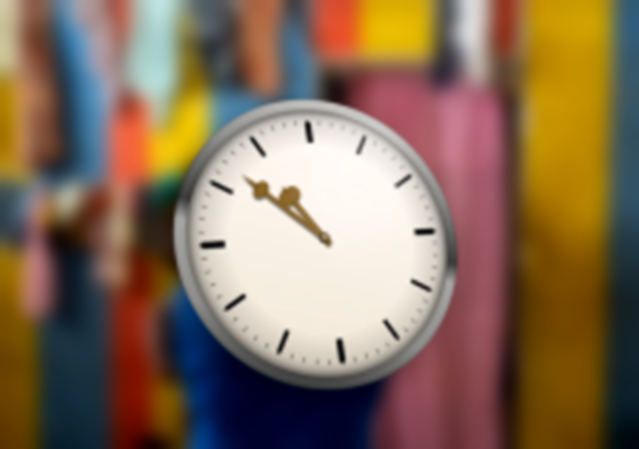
10,52
